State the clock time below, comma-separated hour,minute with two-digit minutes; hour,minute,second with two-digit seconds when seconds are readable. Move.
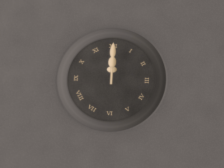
12,00
